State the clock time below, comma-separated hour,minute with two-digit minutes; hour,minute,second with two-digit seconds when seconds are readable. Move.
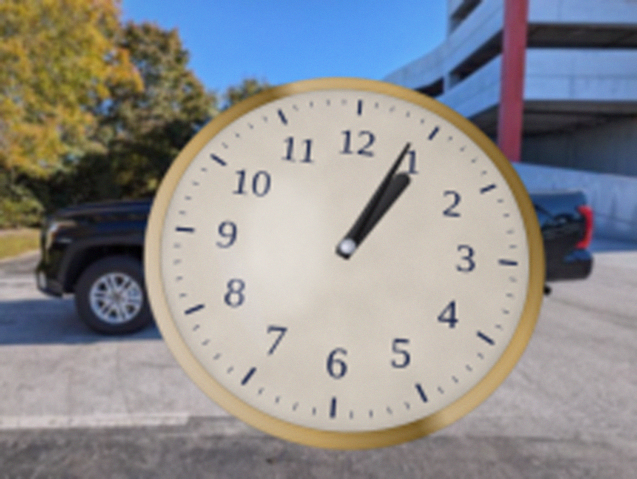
1,04
